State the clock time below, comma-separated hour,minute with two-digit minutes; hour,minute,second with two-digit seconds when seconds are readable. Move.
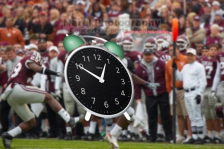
12,50
